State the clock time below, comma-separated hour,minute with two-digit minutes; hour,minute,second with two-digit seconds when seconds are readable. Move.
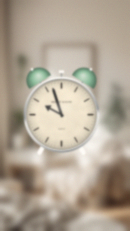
9,57
